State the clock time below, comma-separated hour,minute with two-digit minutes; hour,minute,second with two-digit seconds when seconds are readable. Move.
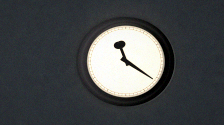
11,21
